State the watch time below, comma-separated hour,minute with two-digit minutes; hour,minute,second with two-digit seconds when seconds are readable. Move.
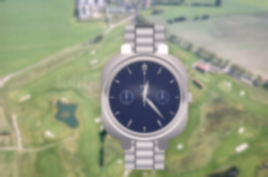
12,23
